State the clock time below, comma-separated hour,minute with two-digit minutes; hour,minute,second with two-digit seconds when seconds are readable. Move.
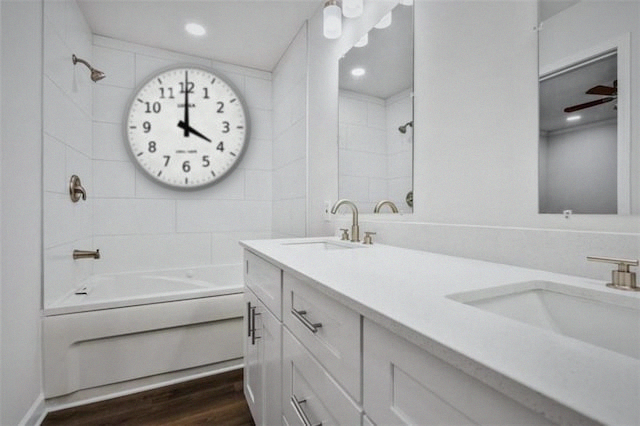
4,00
